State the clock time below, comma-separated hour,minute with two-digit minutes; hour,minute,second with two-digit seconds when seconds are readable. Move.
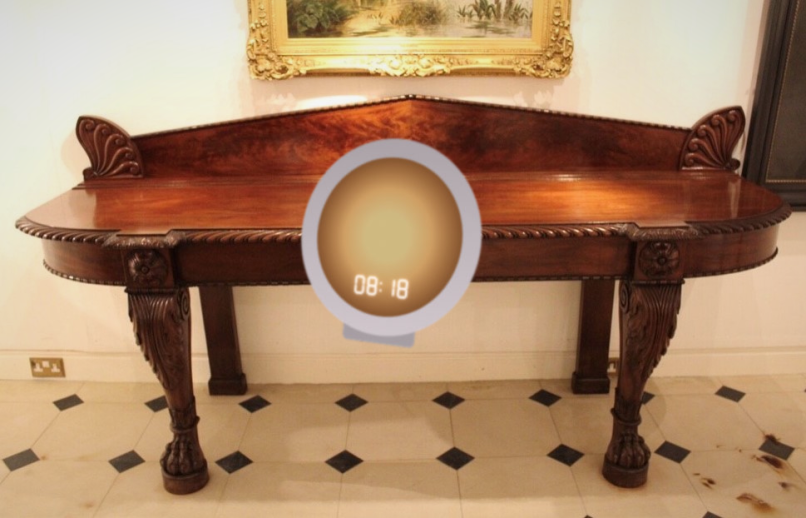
8,18
